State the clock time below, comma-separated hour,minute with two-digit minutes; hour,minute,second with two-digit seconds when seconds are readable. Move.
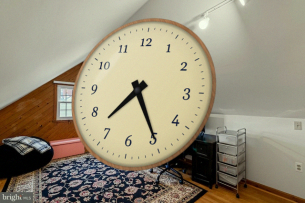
7,25
